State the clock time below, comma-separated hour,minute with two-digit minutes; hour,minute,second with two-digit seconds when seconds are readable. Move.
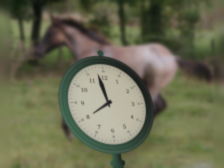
7,58
